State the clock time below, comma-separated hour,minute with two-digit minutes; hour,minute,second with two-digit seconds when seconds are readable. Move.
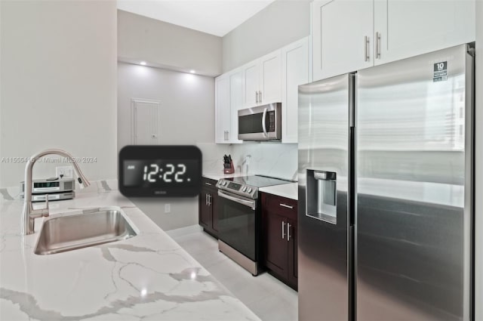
12,22
